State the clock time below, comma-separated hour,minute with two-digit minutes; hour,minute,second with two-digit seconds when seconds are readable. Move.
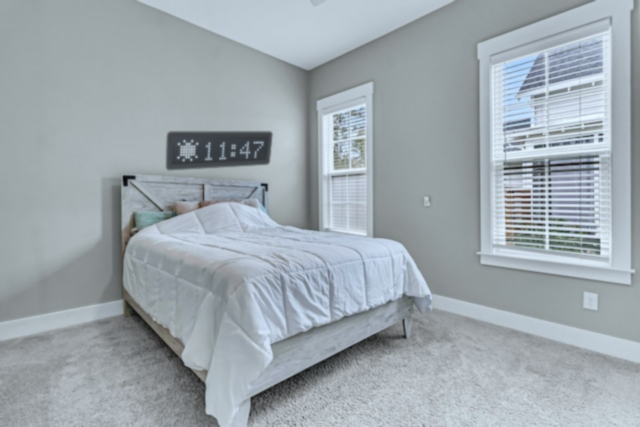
11,47
